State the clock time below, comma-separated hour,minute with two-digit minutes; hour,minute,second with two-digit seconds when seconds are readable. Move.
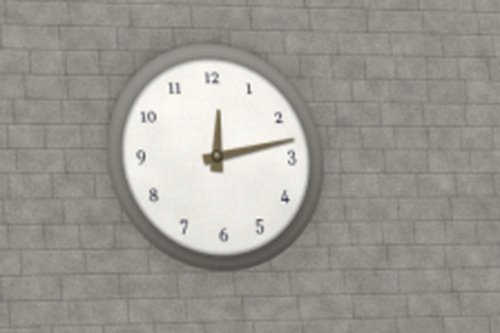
12,13
